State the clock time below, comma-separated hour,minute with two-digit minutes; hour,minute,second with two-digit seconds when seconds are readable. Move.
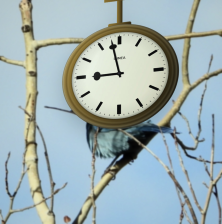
8,58
